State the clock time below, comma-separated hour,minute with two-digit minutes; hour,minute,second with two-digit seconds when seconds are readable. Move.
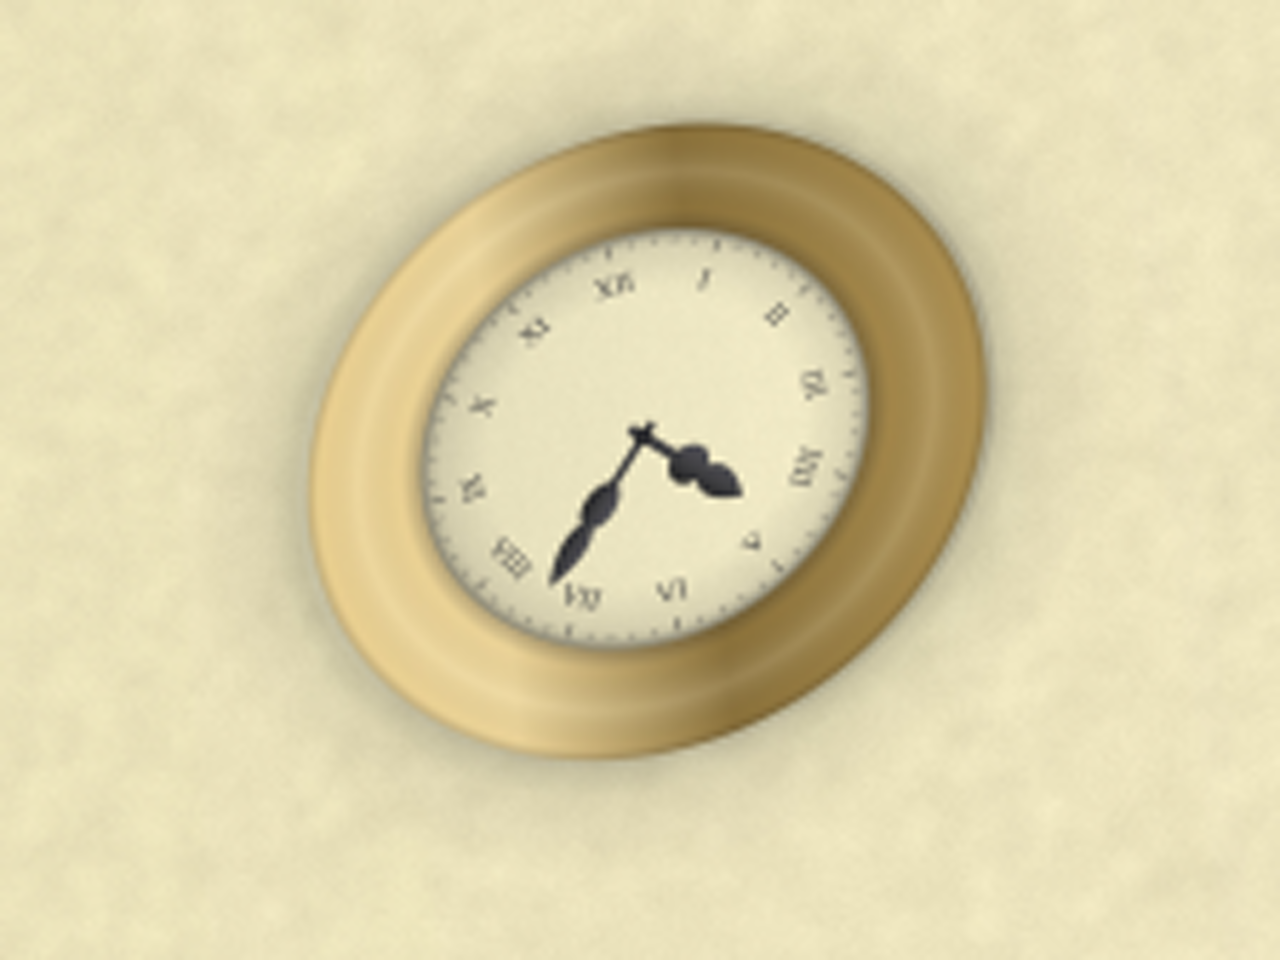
4,37
